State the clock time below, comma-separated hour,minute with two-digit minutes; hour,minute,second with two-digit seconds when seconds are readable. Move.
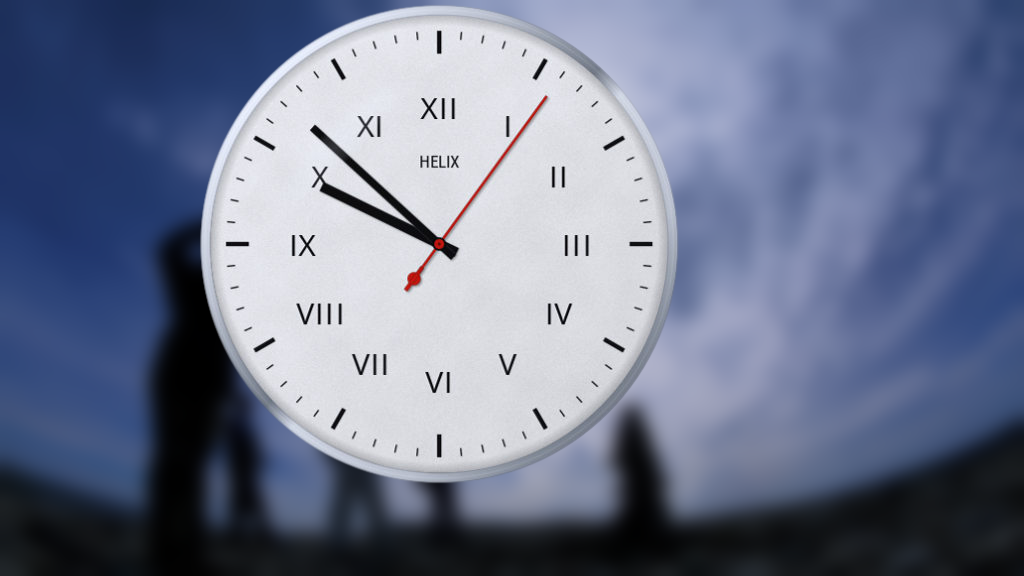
9,52,06
